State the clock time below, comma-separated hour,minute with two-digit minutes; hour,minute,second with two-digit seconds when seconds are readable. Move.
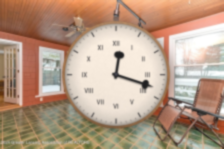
12,18
